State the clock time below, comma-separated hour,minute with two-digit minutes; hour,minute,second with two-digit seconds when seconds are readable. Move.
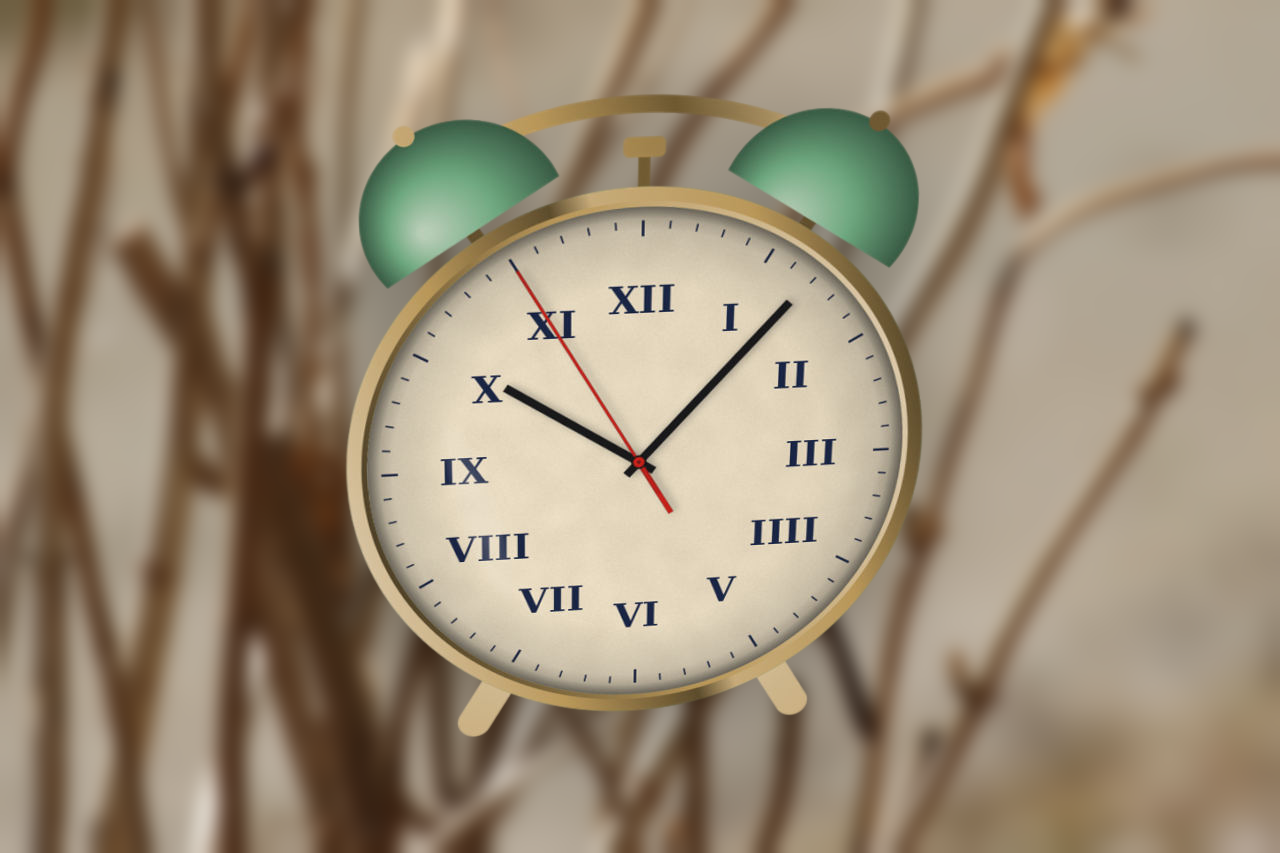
10,06,55
